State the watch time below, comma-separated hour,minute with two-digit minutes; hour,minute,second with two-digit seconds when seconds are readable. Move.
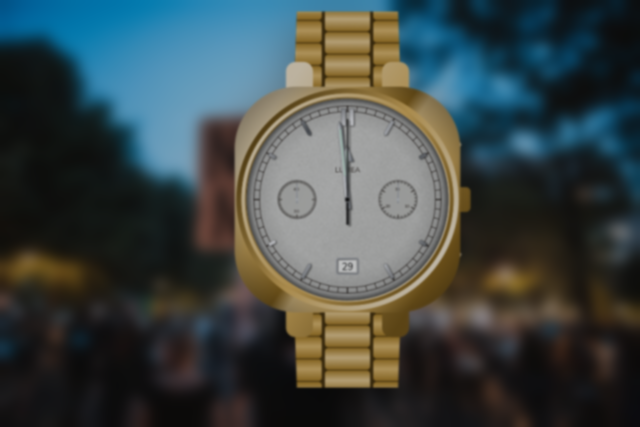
11,59
